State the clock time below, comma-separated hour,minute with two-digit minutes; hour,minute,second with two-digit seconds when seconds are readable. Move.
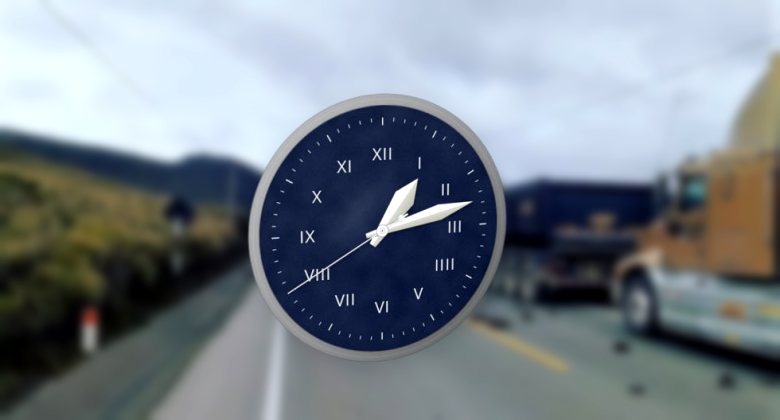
1,12,40
